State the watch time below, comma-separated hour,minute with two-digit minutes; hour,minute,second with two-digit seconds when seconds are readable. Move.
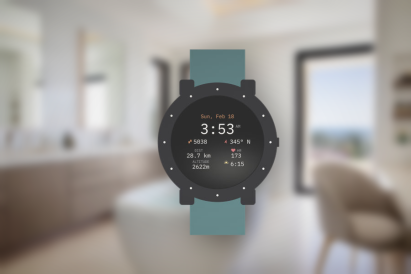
3,53
